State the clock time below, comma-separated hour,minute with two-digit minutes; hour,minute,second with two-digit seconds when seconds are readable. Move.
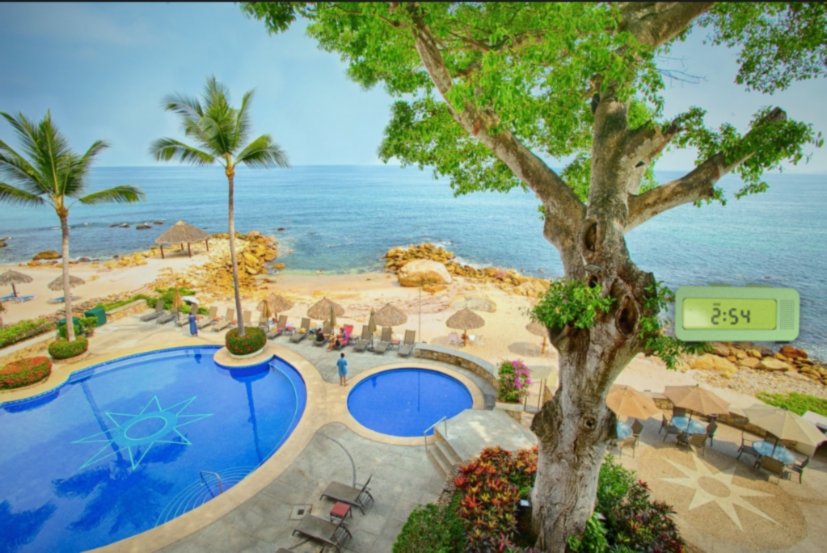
2,54
